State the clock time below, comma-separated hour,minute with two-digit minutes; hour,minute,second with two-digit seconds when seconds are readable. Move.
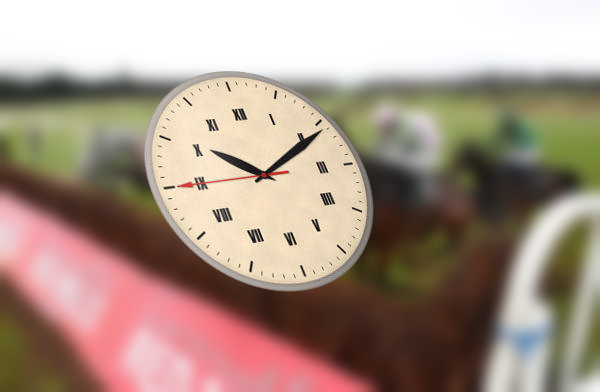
10,10,45
